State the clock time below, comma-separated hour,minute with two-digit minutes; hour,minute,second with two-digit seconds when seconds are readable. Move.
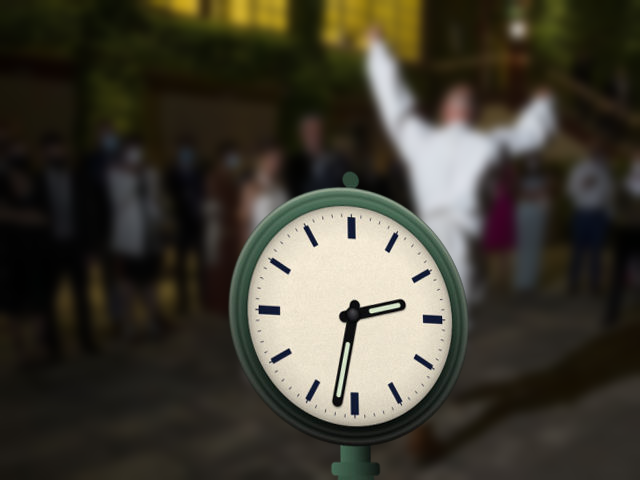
2,32
